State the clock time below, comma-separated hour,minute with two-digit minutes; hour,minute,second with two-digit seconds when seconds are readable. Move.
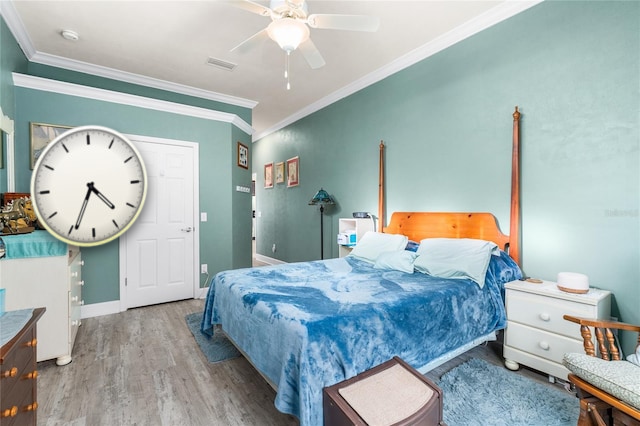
4,34
